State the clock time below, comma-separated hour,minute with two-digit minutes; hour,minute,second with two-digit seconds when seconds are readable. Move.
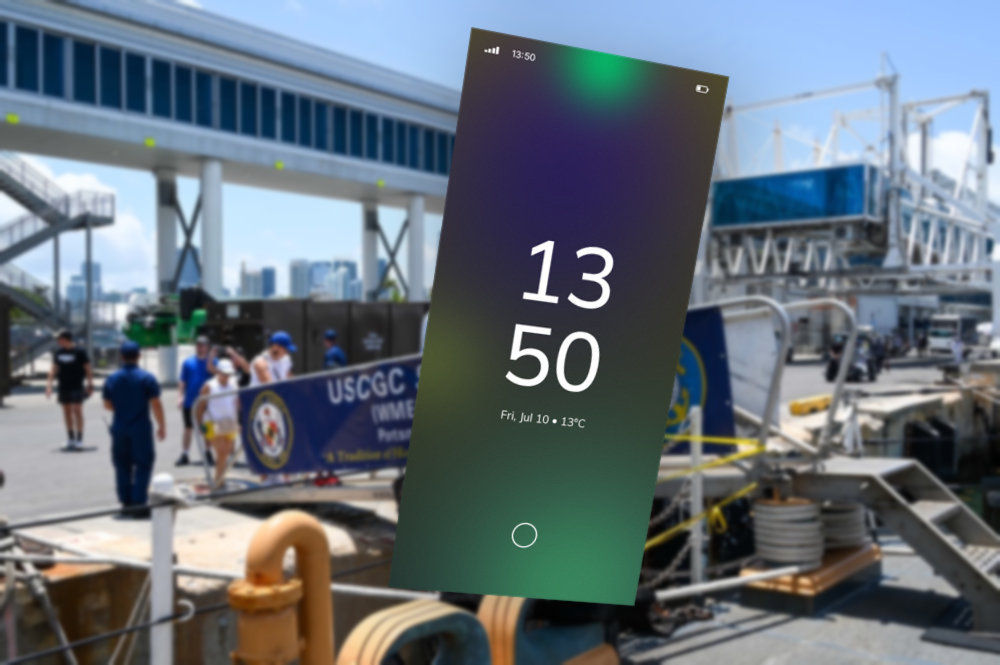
13,50
